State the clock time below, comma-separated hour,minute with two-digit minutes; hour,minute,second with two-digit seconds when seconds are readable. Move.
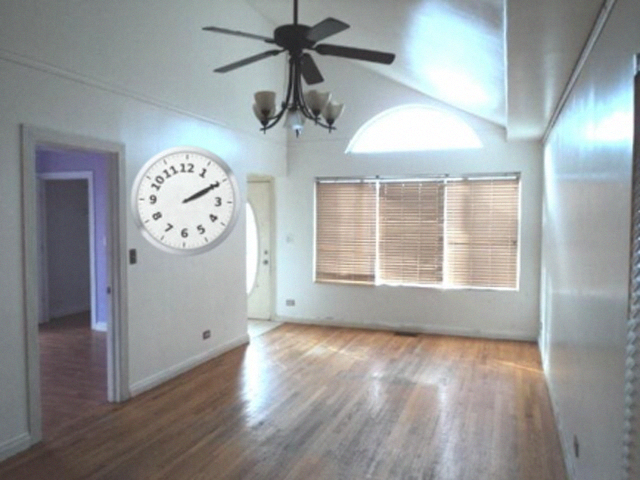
2,10
